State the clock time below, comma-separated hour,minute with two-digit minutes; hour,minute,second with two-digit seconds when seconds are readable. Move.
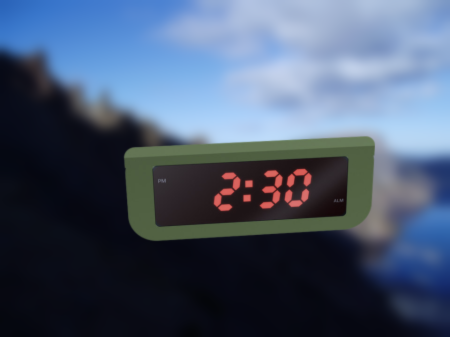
2,30
